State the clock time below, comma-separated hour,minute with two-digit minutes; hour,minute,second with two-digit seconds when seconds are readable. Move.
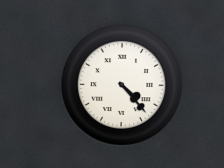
4,23
